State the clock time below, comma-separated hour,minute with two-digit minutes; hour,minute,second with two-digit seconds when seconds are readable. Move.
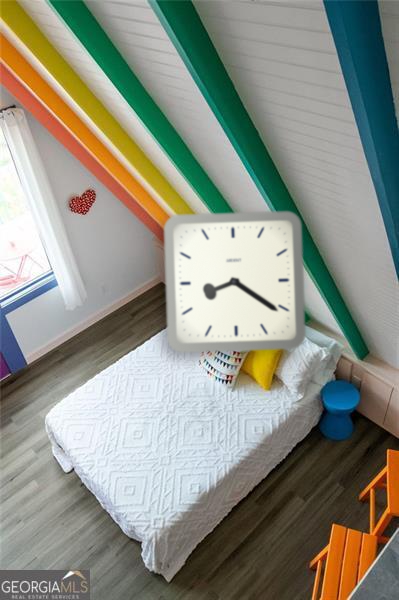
8,21
